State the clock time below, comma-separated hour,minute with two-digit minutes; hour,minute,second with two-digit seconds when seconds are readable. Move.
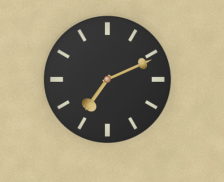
7,11
